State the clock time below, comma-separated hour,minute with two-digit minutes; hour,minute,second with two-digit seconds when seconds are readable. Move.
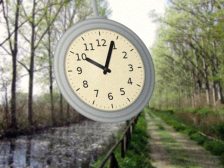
10,04
